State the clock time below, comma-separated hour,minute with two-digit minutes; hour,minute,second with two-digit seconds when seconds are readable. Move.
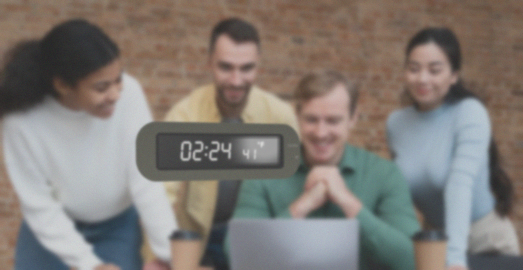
2,24
